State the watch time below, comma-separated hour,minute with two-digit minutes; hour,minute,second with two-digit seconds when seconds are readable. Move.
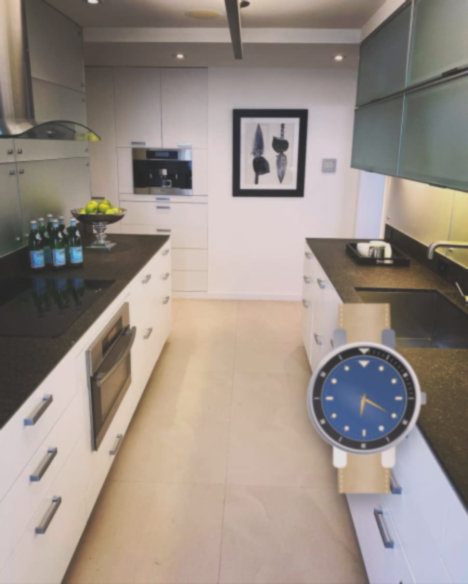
6,20
